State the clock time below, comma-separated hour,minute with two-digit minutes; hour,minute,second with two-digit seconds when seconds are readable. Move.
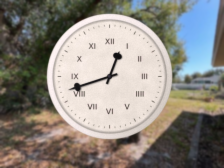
12,42
